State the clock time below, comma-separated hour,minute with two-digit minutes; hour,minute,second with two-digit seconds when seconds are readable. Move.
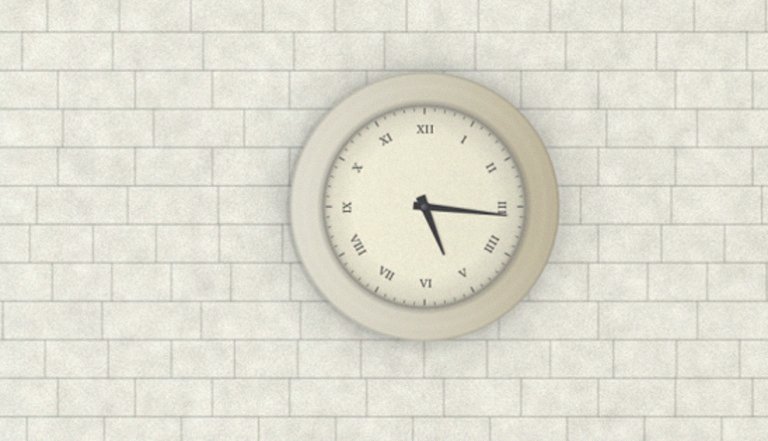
5,16
